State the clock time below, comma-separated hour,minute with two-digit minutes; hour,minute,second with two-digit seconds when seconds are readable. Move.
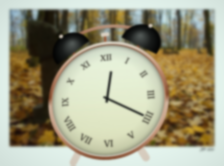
12,20
